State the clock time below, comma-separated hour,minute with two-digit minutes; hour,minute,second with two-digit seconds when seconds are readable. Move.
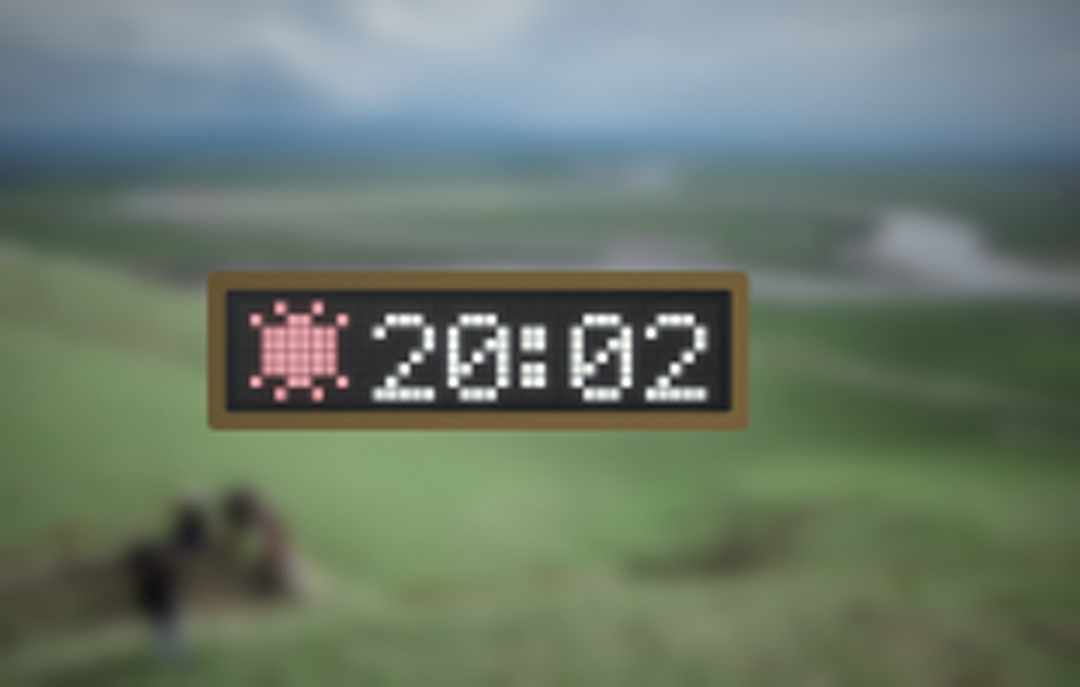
20,02
